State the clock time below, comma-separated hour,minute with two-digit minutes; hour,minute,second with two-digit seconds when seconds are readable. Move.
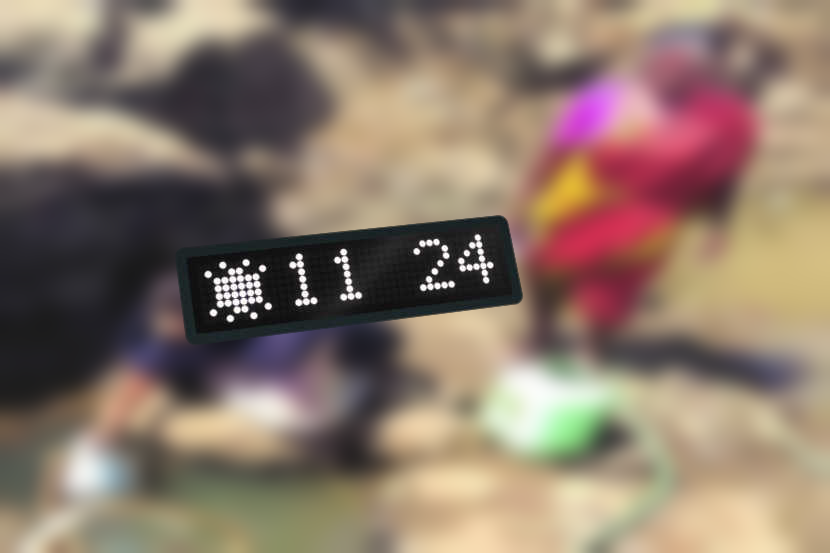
11,24
